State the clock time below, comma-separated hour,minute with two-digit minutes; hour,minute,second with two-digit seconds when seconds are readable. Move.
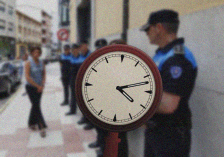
4,12
